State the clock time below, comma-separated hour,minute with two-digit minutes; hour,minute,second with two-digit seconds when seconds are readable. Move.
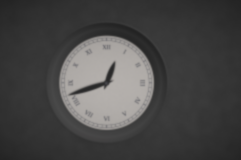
12,42
